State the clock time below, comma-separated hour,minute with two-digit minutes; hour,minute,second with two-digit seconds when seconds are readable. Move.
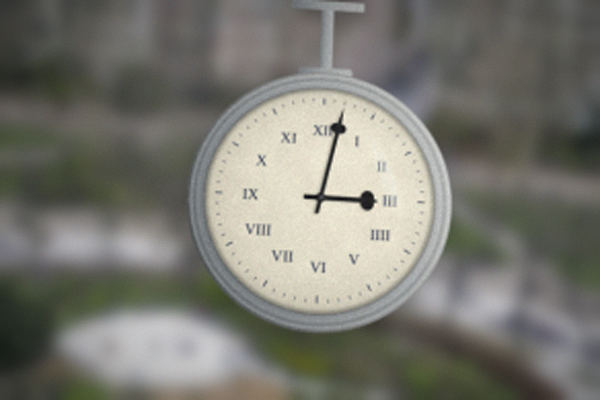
3,02
